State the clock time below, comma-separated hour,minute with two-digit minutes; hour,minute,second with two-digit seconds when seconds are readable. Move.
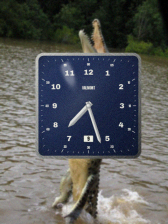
7,27
